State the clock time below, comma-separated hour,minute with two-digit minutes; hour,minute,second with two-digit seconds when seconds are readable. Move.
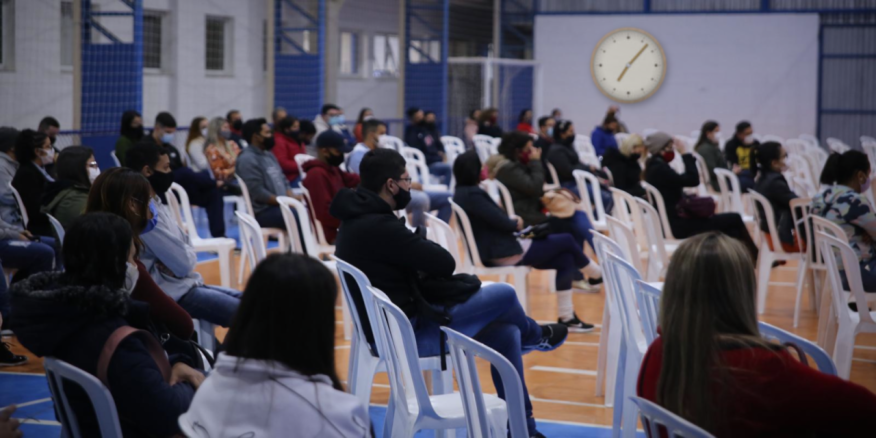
7,07
